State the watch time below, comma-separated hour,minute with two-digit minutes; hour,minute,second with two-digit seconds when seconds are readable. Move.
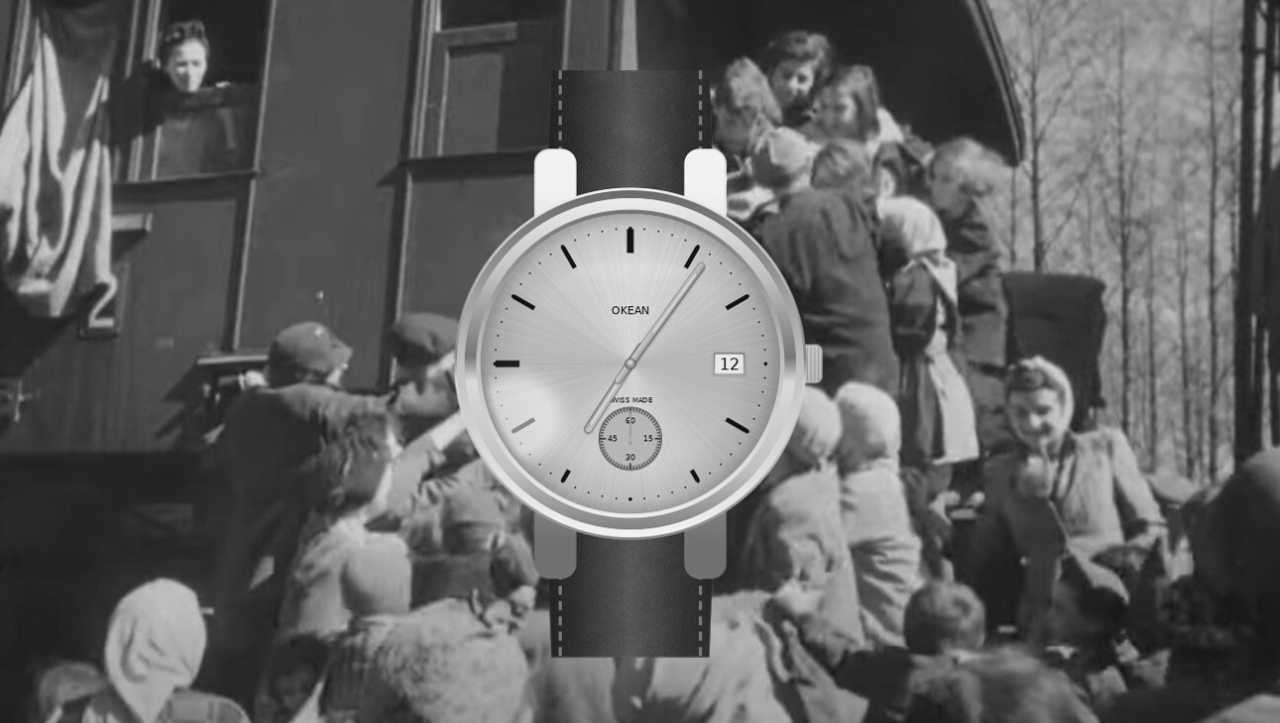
7,06
